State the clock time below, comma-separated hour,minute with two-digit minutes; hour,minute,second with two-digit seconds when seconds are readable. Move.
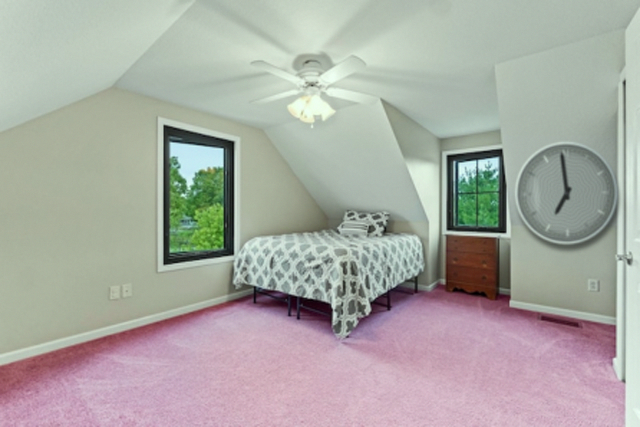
6,59
